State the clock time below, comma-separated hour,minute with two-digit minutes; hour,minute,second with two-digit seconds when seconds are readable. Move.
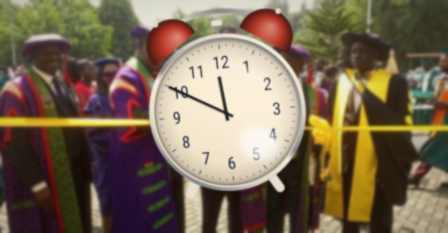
11,50
